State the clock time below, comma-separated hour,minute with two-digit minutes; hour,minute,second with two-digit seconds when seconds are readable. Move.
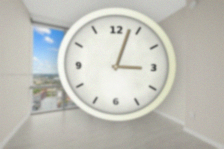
3,03
